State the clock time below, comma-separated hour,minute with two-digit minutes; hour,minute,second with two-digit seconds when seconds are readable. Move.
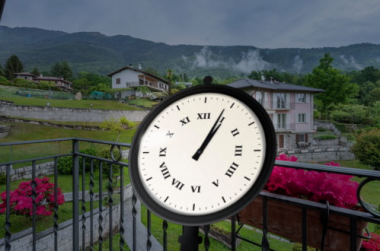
1,04
